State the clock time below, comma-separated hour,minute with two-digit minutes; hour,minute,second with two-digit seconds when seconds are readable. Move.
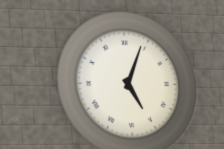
5,04
